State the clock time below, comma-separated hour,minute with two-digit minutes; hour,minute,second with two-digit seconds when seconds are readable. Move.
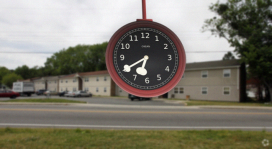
6,40
